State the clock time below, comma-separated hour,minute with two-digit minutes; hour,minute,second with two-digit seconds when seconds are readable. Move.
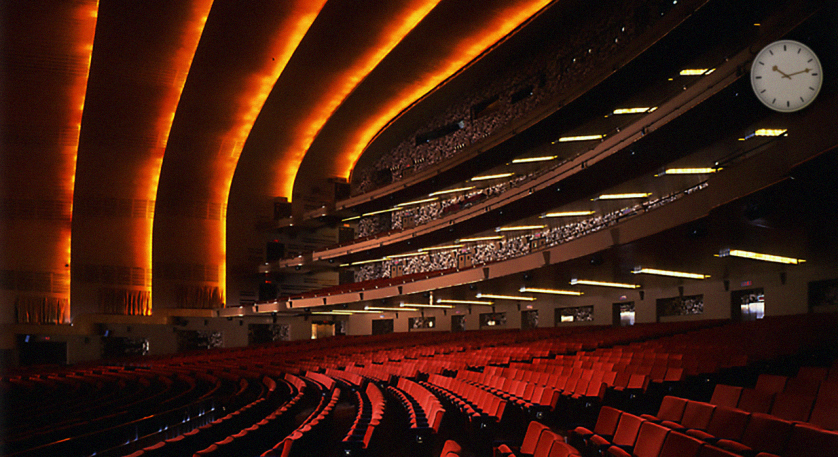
10,13
